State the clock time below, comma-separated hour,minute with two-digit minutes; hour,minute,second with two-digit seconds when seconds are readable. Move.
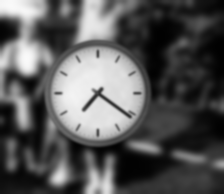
7,21
